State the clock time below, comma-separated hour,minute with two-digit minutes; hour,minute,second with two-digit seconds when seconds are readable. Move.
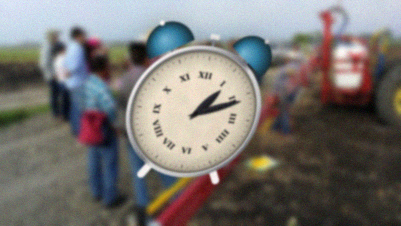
1,11
